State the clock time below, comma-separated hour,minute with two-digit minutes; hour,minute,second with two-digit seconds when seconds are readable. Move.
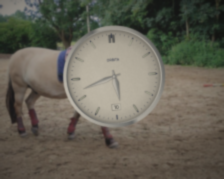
5,42
